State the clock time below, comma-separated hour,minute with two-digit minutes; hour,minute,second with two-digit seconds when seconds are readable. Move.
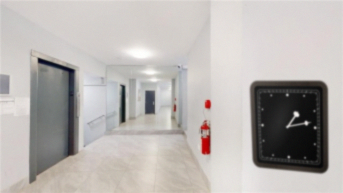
1,13
